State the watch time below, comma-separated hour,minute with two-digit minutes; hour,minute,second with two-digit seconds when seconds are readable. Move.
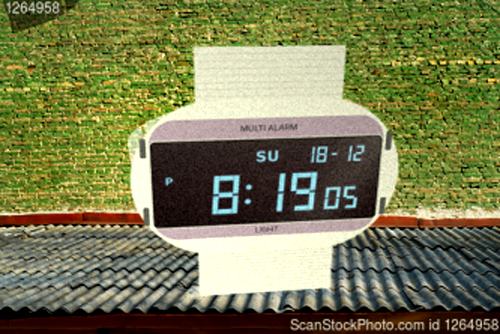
8,19,05
